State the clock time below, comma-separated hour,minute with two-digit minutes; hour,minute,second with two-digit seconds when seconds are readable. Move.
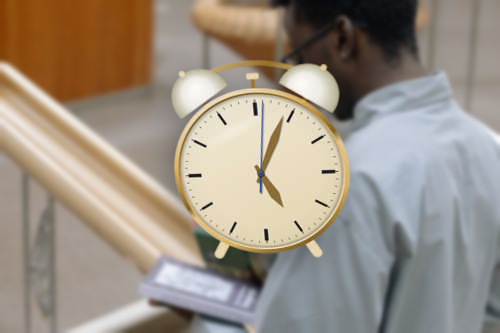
5,04,01
